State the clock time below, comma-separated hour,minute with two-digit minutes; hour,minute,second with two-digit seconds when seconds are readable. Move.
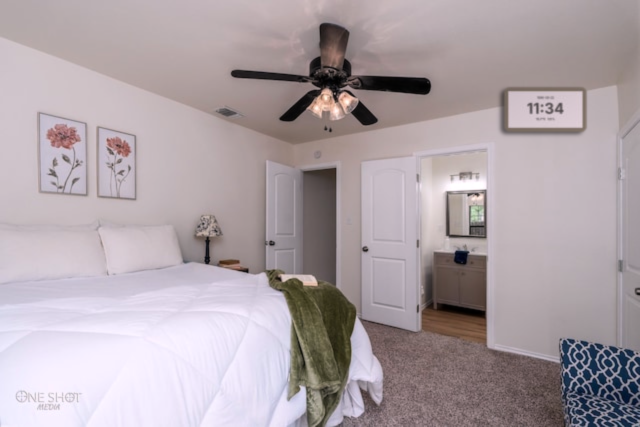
11,34
